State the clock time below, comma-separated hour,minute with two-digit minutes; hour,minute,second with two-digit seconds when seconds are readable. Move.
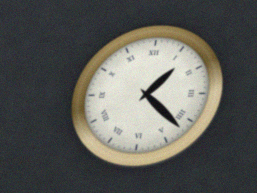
1,22
